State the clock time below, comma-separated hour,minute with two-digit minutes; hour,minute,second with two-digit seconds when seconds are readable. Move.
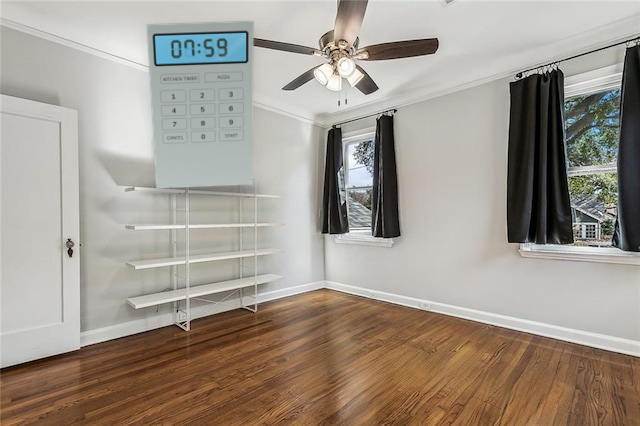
7,59
